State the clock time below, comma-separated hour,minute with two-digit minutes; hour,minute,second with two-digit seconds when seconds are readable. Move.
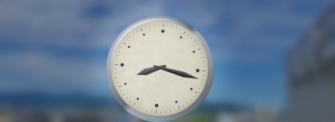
8,17
